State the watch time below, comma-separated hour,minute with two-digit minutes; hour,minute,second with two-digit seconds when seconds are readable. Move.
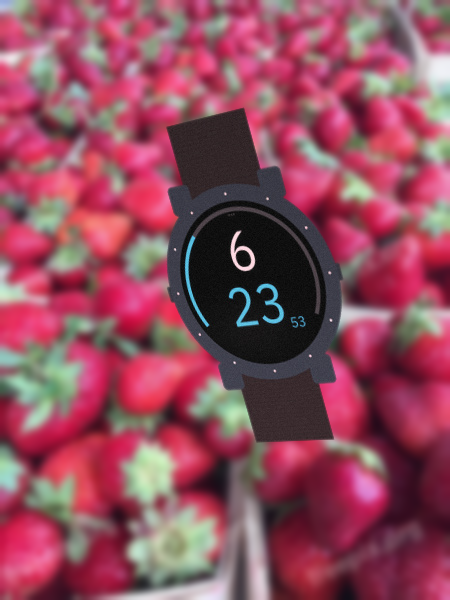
6,23,53
